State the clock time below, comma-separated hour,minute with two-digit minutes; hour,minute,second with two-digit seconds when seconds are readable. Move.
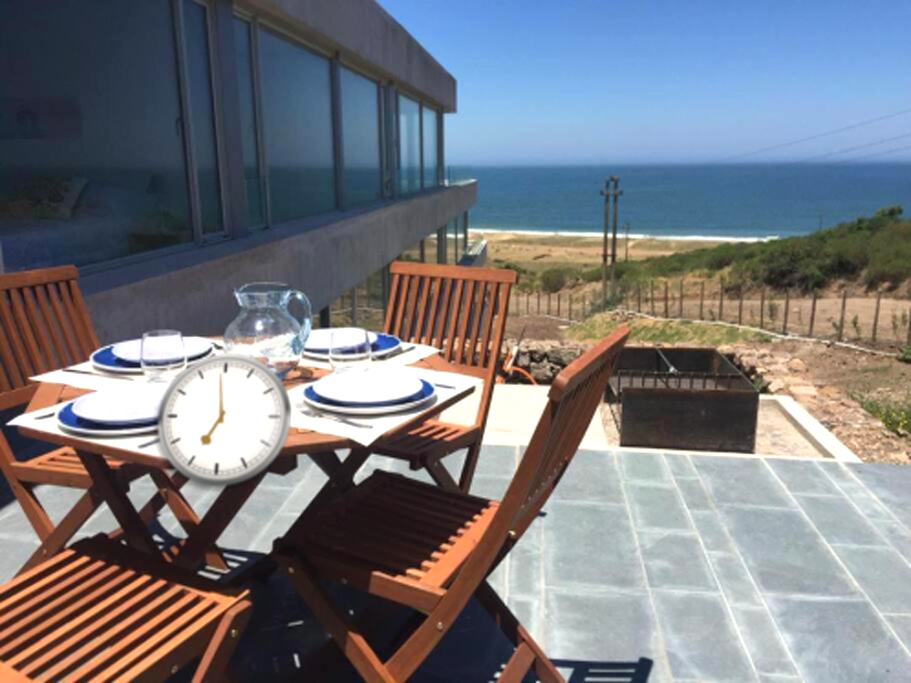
6,59
